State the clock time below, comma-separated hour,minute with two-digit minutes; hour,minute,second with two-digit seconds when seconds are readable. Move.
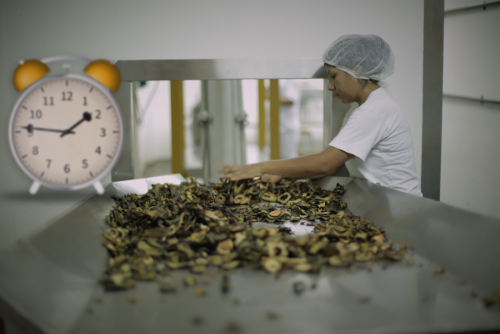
1,46
